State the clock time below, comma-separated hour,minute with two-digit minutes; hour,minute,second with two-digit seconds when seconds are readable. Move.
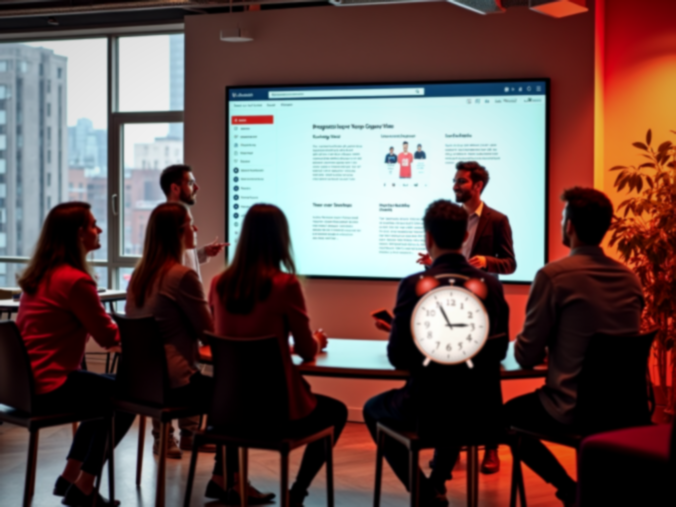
2,55
